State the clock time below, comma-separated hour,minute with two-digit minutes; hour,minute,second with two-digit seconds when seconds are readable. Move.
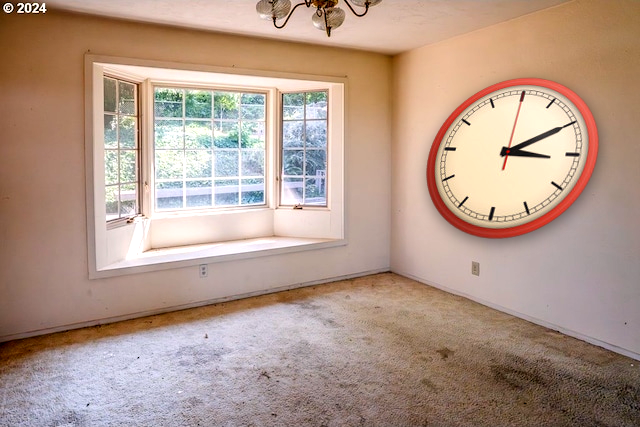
3,10,00
